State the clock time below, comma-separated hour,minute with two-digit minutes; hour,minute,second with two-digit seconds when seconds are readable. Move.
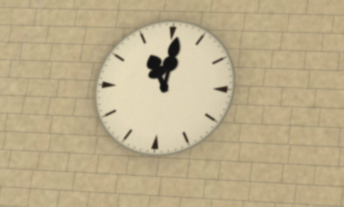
11,01
